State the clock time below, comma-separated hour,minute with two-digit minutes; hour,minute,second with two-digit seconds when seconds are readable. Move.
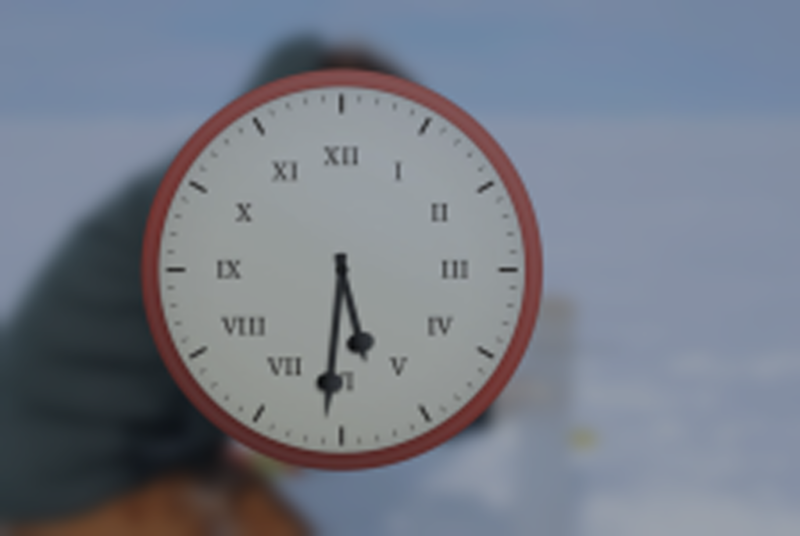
5,31
